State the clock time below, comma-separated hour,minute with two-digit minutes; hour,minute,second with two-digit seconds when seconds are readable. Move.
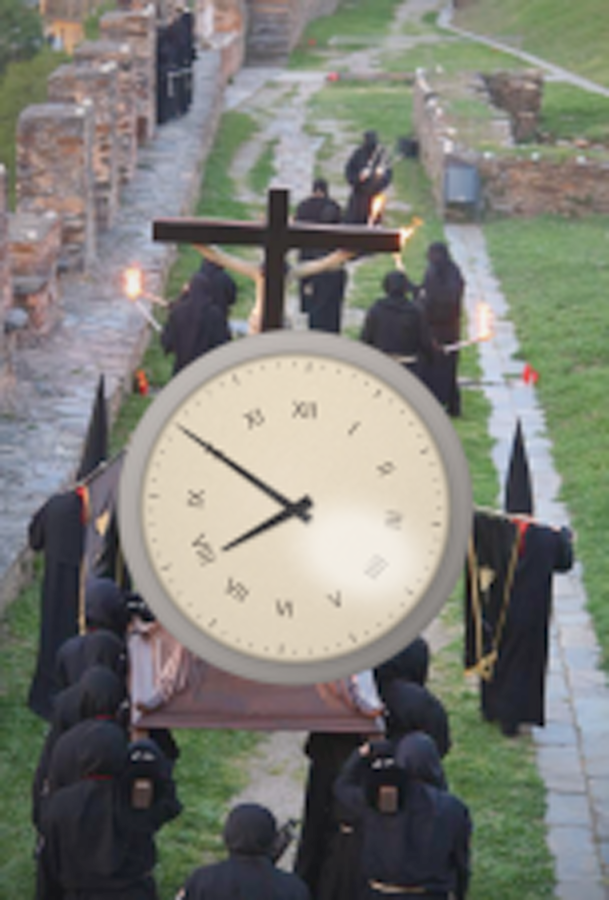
7,50
